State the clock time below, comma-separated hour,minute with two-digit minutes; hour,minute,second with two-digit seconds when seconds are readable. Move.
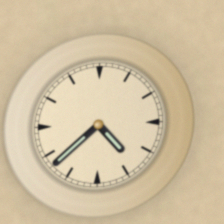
4,38
